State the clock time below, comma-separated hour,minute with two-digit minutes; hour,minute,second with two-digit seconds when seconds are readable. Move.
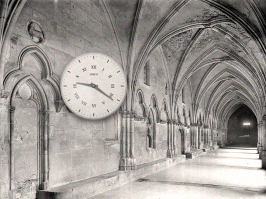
9,21
